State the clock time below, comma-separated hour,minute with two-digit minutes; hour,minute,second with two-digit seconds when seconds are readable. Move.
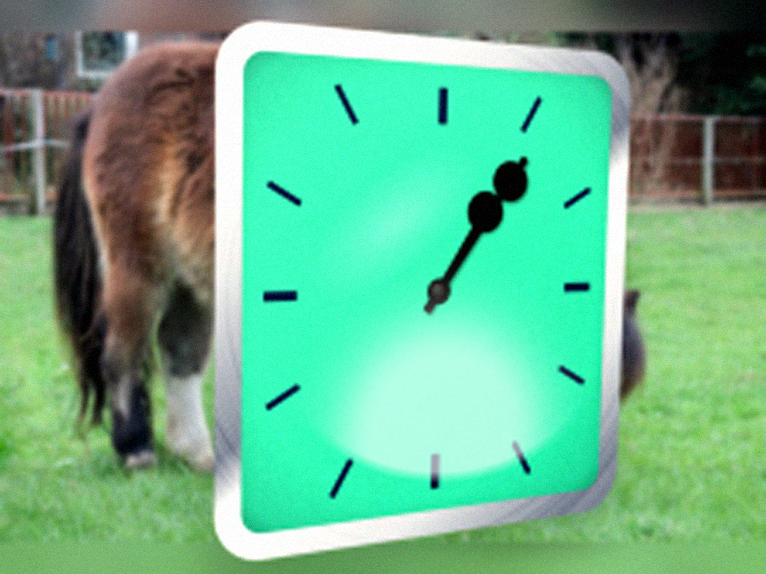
1,06
